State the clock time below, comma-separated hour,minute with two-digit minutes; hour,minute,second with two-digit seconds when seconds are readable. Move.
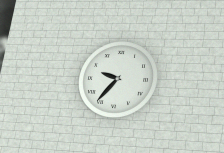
9,36
